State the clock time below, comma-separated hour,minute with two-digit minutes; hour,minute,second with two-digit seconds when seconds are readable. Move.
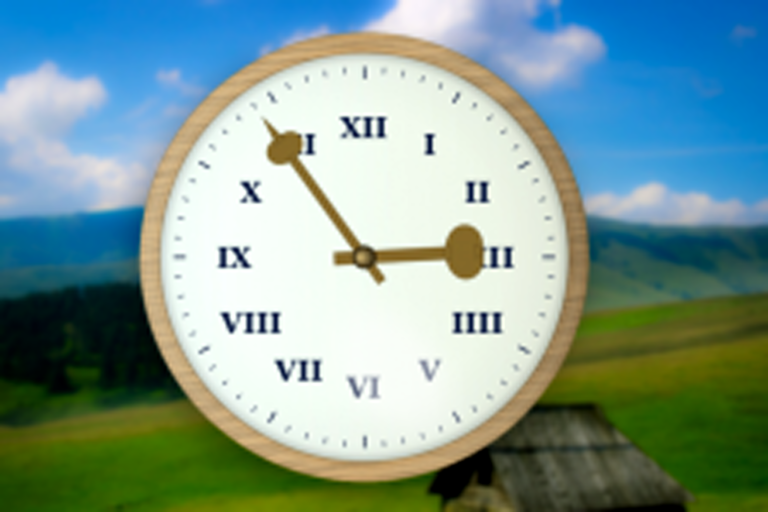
2,54
